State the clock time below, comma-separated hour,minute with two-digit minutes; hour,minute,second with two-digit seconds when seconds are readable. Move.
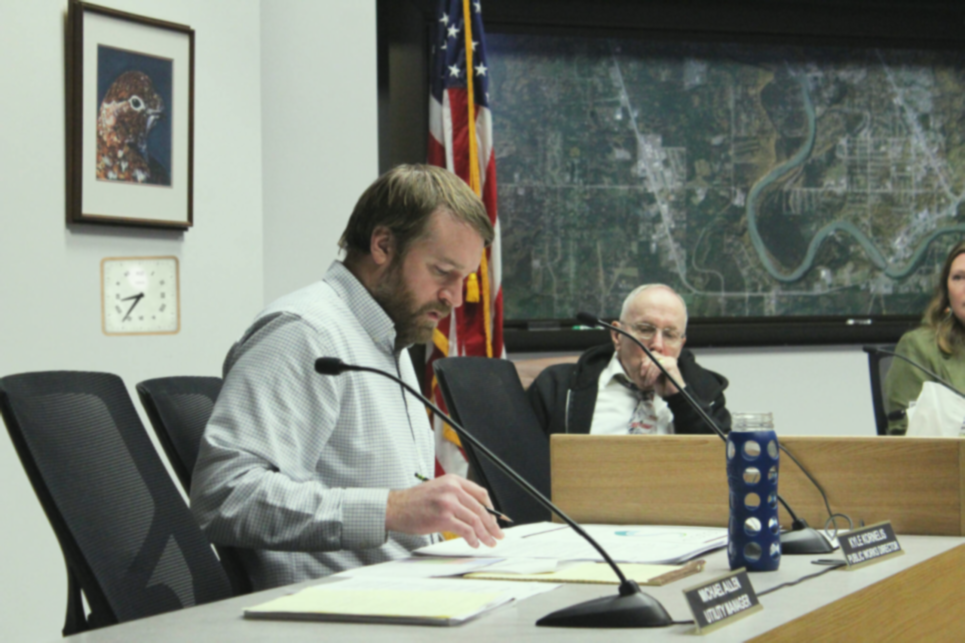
8,36
